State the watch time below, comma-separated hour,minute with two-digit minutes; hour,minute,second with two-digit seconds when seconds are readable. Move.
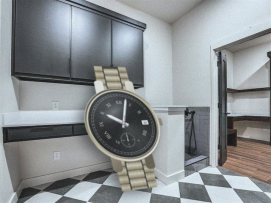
10,03
